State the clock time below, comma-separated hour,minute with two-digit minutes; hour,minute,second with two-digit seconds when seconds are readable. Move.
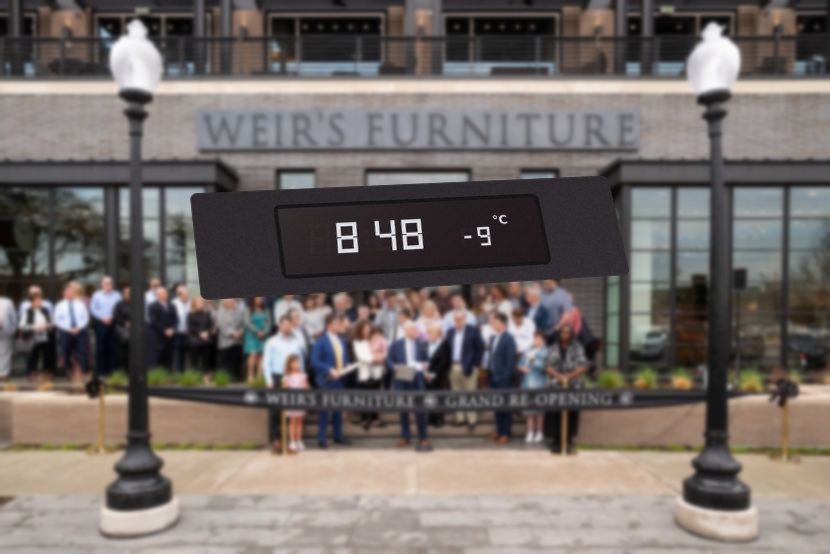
8,48
